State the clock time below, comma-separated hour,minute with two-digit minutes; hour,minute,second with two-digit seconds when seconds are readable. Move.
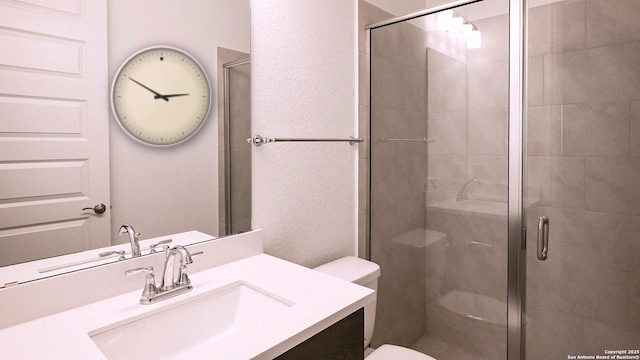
2,50
